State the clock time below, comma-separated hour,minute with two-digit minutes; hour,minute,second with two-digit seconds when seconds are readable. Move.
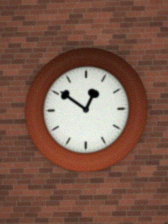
12,51
